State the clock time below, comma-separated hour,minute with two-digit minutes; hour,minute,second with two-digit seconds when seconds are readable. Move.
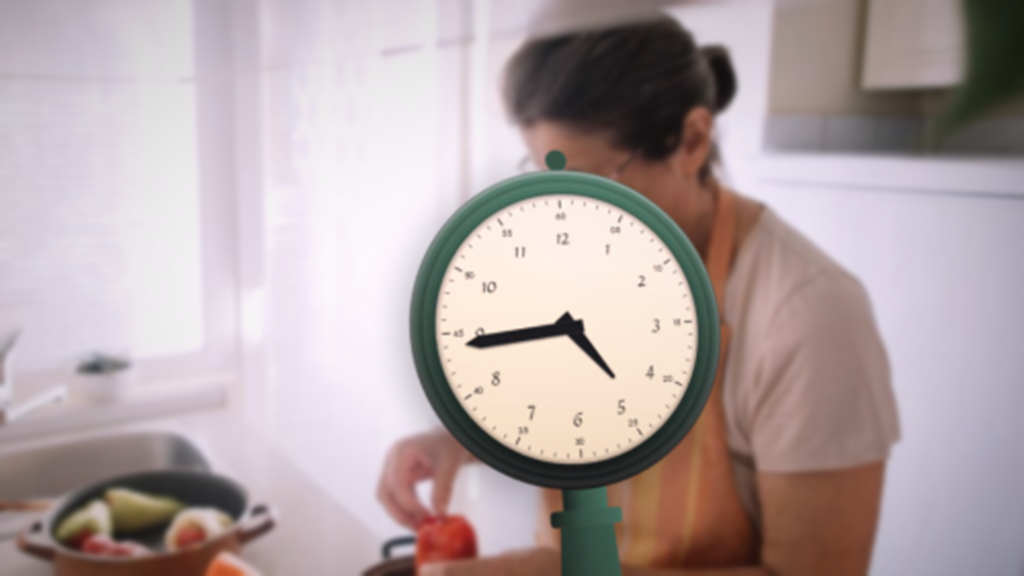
4,44
